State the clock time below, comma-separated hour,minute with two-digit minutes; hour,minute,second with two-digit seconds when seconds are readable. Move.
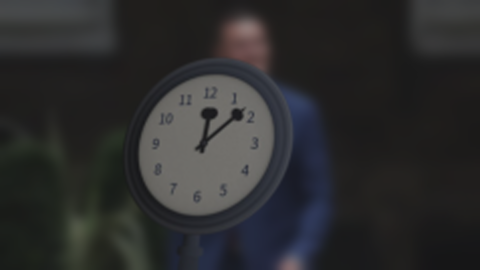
12,08
